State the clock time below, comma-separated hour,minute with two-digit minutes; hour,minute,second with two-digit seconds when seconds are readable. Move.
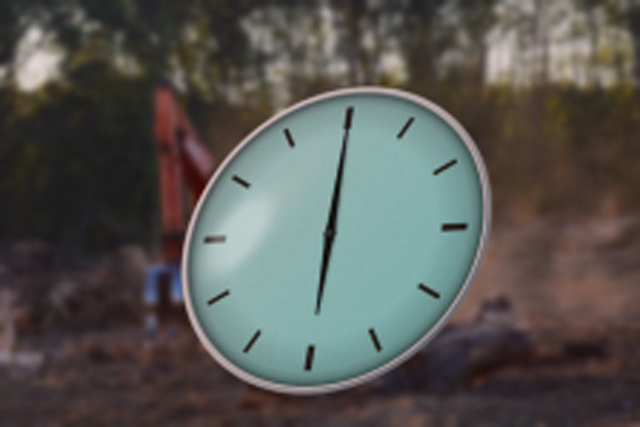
6,00
